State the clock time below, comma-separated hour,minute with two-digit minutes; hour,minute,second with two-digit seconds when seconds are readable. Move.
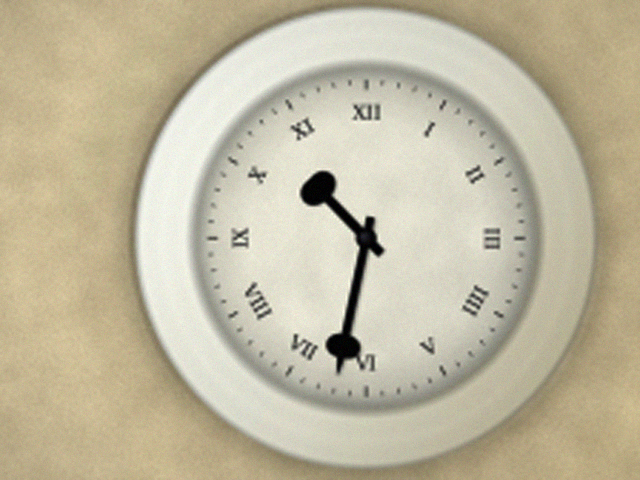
10,32
